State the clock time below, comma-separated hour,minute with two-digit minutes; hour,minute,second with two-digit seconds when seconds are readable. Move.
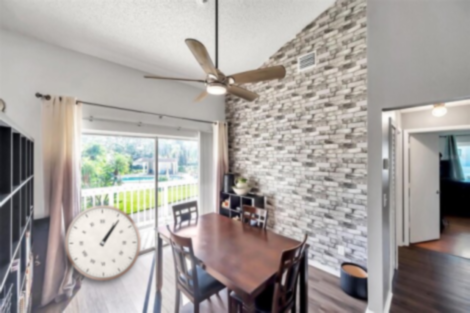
1,06
